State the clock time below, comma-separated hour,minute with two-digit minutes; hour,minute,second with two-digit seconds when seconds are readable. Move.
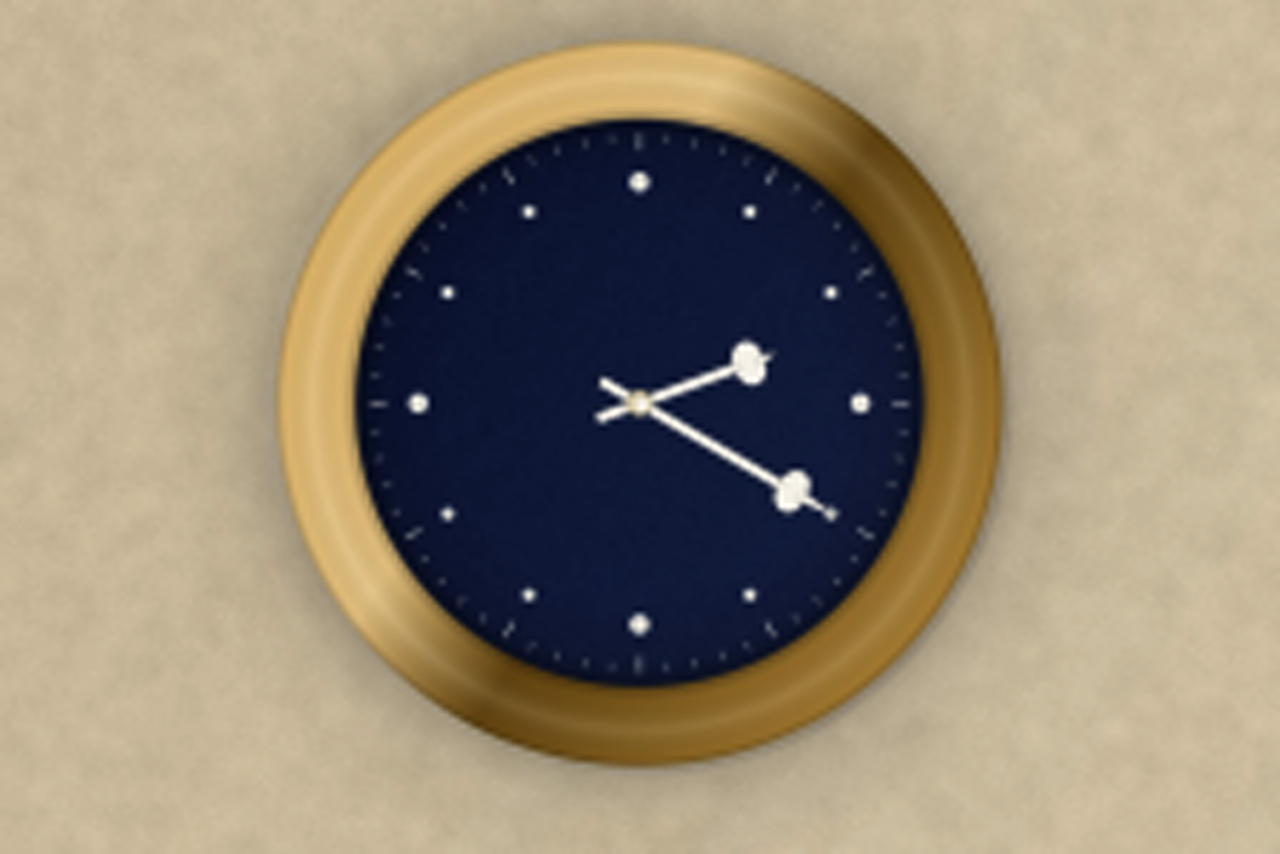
2,20
